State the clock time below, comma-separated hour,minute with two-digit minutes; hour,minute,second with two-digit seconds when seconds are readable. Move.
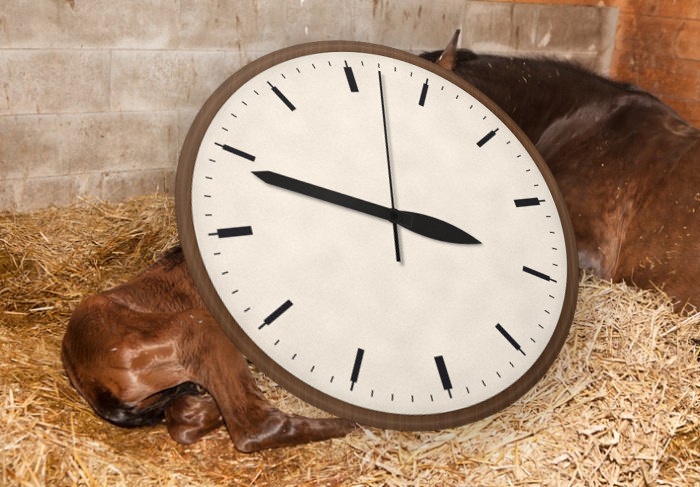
3,49,02
